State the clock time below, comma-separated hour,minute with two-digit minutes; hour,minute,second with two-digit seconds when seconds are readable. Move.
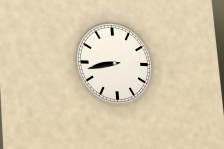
8,43
